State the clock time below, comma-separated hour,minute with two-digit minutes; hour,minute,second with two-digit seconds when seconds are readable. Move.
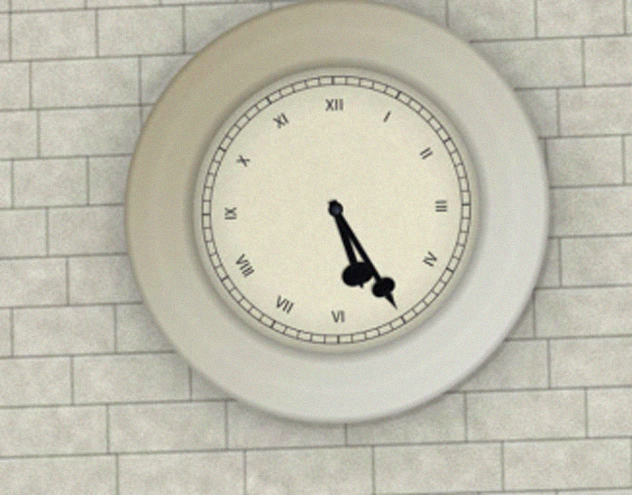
5,25
